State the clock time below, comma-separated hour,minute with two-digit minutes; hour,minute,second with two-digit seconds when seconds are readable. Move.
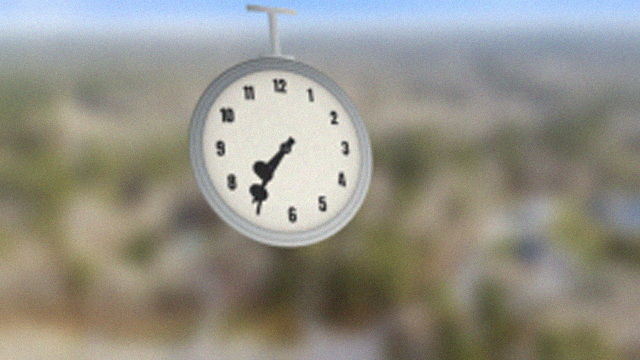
7,36
